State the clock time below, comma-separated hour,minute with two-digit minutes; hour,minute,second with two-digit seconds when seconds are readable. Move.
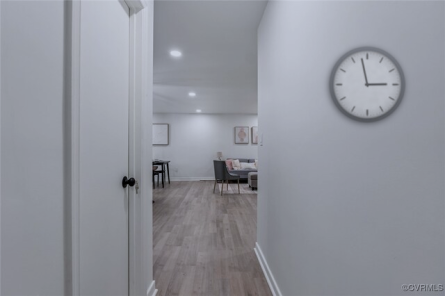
2,58
